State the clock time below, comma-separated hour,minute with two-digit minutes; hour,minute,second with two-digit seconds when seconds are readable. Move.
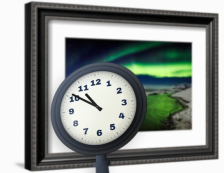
10,51
